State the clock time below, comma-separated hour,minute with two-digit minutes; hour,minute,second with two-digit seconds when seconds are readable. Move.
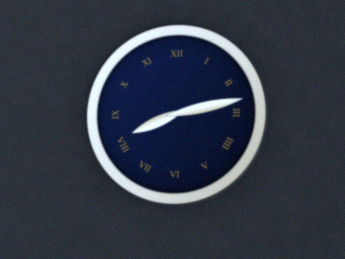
8,13
